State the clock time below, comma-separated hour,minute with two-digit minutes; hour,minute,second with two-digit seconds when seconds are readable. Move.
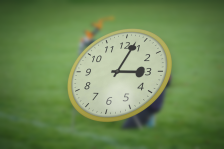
3,03
